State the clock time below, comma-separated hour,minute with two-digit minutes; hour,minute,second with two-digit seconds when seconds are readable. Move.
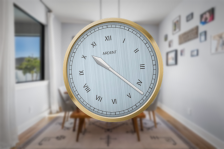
10,22
